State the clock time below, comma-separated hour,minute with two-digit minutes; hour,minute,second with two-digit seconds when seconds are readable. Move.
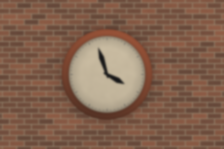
3,57
